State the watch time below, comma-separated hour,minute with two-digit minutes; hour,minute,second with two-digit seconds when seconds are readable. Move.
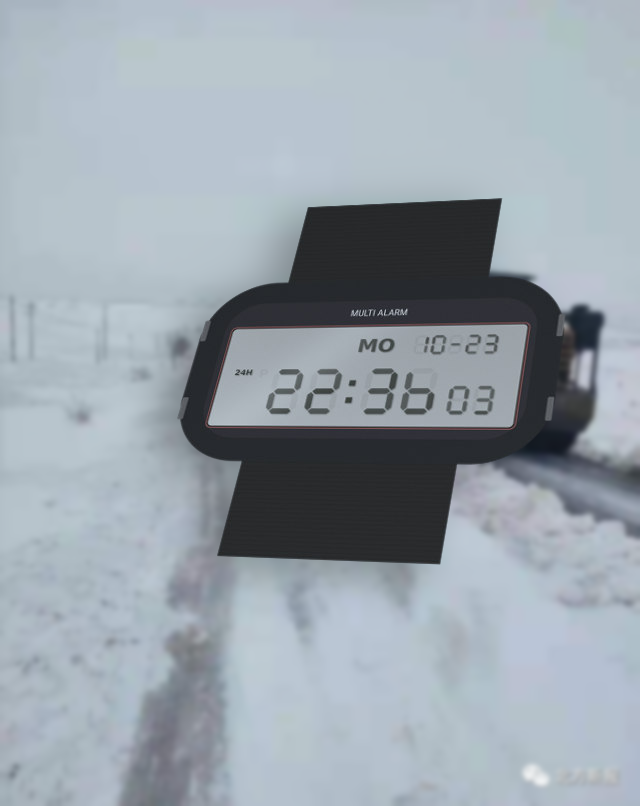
22,36,03
